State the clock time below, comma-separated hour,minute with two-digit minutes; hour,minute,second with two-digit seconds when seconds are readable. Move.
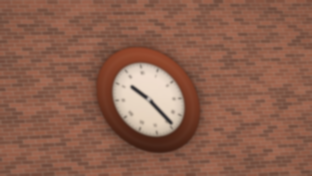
10,24
